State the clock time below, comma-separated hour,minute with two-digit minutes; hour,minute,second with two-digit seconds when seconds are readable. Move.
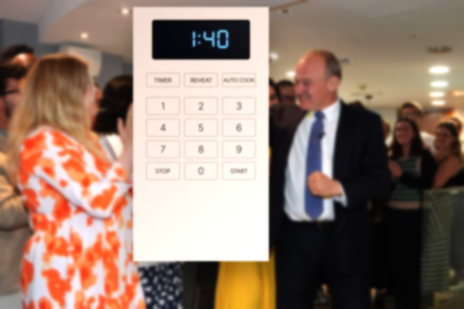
1,40
